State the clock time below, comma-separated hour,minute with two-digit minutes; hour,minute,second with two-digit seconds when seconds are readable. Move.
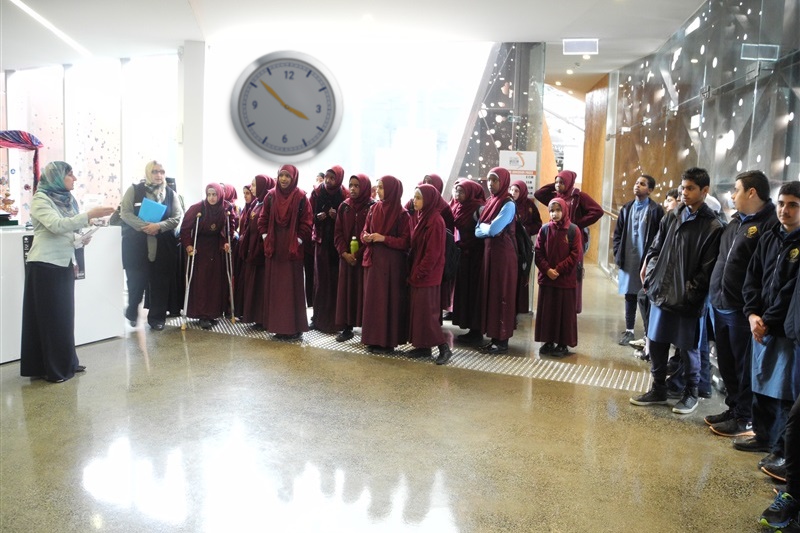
3,52
